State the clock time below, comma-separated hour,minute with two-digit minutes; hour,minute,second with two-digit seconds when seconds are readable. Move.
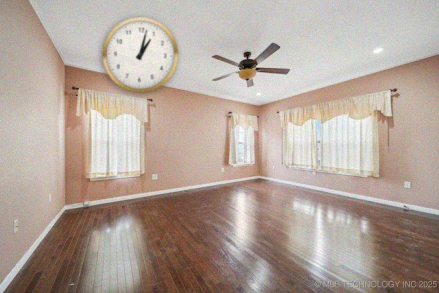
1,02
